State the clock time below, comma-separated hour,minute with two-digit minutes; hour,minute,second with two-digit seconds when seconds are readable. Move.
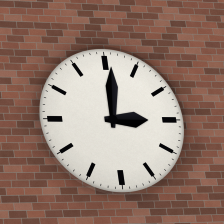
3,01
